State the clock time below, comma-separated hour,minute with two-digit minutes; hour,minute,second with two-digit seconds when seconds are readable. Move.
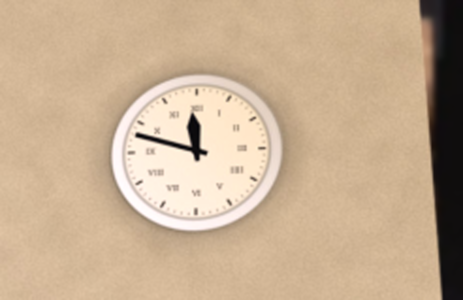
11,48
